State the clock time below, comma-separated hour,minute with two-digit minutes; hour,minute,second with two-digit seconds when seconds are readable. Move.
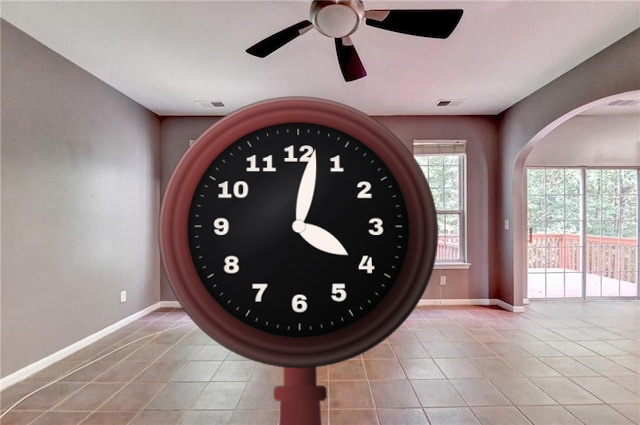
4,02
